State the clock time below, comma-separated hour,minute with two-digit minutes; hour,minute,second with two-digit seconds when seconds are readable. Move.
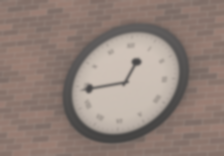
12,44
